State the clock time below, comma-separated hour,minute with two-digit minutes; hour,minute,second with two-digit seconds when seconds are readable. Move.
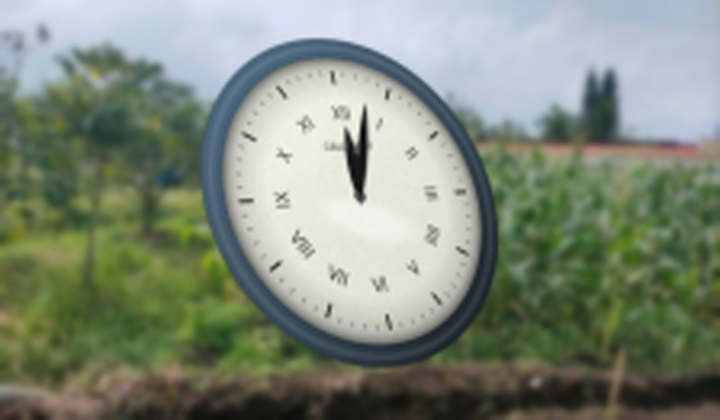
12,03
